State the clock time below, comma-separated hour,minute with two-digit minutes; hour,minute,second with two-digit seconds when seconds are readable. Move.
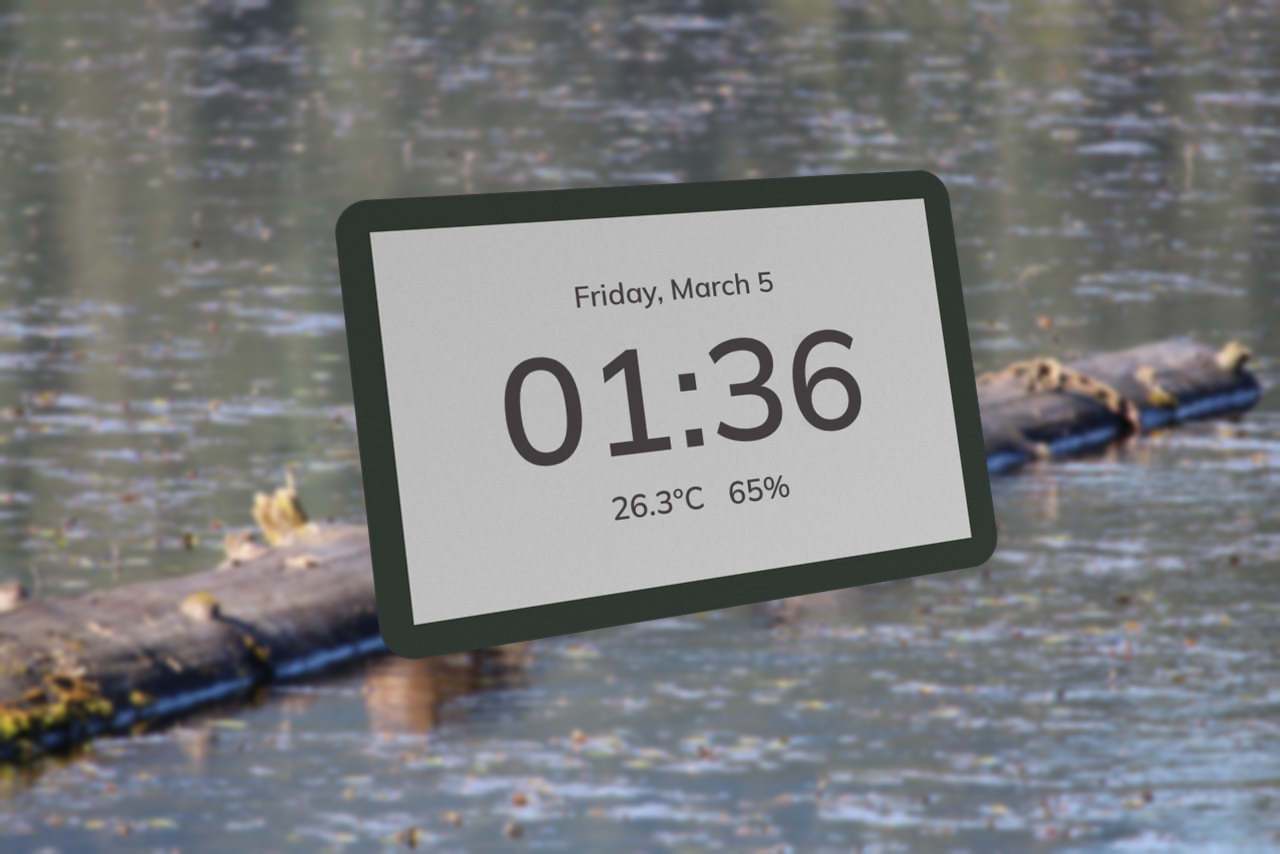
1,36
